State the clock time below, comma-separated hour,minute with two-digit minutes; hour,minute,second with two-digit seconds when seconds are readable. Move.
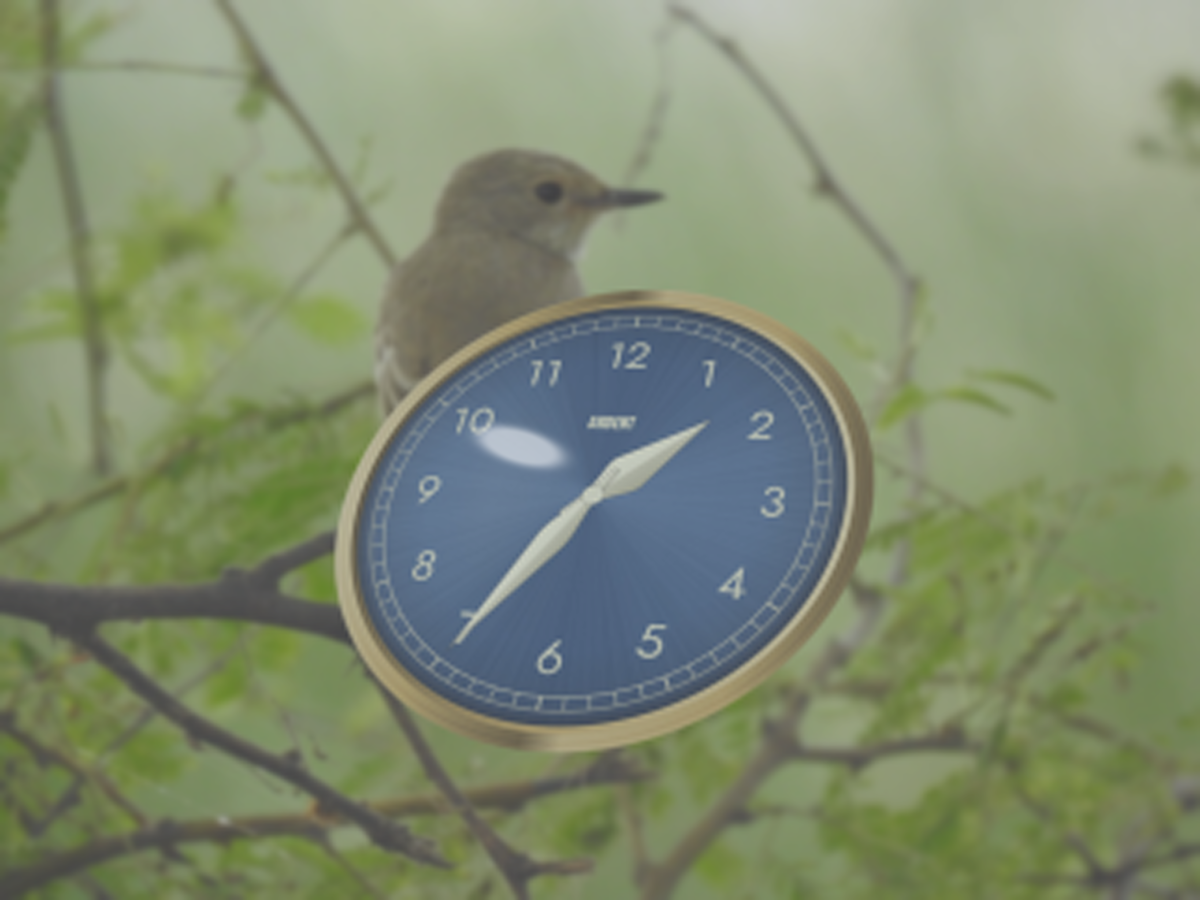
1,35
